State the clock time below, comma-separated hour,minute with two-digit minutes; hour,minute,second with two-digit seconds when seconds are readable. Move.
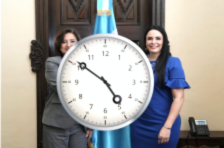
4,51
